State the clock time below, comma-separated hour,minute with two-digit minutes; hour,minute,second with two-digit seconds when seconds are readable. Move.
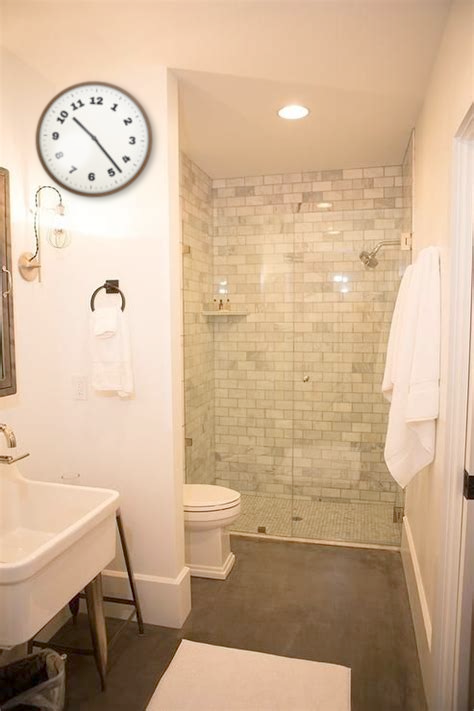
10,23
